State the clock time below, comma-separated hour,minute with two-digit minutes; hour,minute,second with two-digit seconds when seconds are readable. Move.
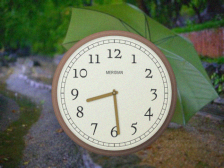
8,29
